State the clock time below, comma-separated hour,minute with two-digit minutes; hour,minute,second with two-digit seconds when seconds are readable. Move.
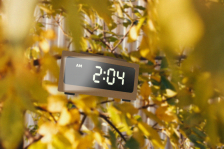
2,04
